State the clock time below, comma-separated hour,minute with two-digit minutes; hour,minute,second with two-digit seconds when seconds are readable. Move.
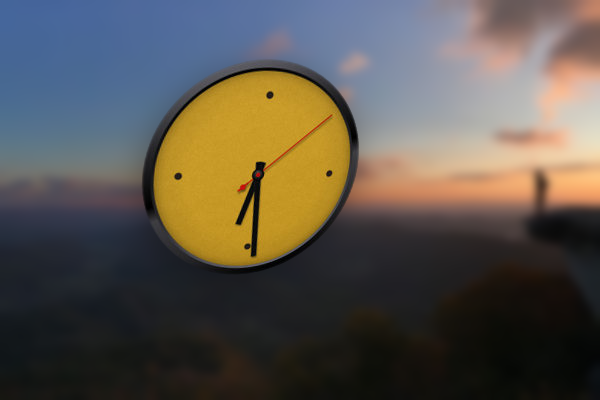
6,29,08
